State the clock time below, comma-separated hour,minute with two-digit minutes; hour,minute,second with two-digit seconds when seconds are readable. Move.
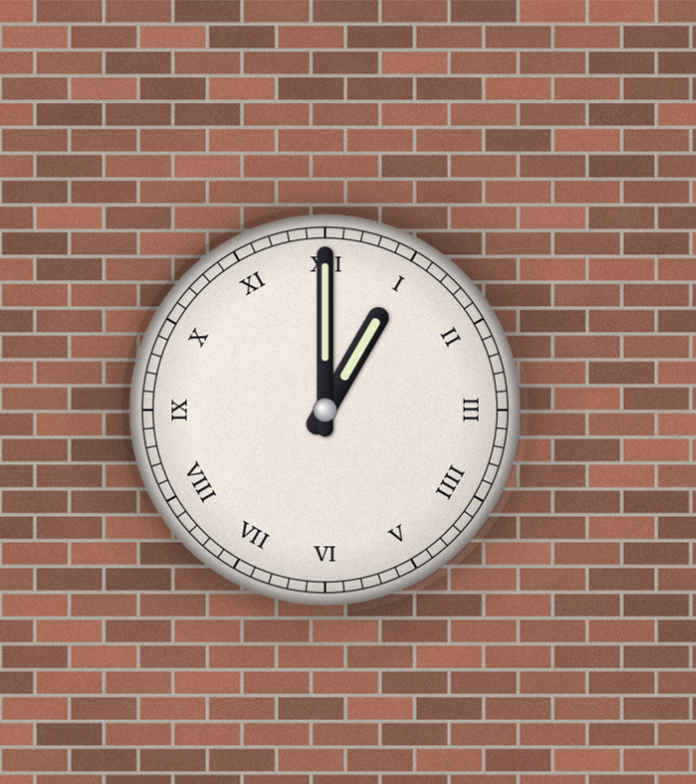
1,00
